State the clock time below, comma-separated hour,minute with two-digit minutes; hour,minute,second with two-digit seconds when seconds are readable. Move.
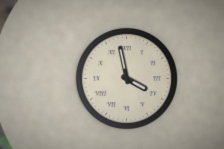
3,58
